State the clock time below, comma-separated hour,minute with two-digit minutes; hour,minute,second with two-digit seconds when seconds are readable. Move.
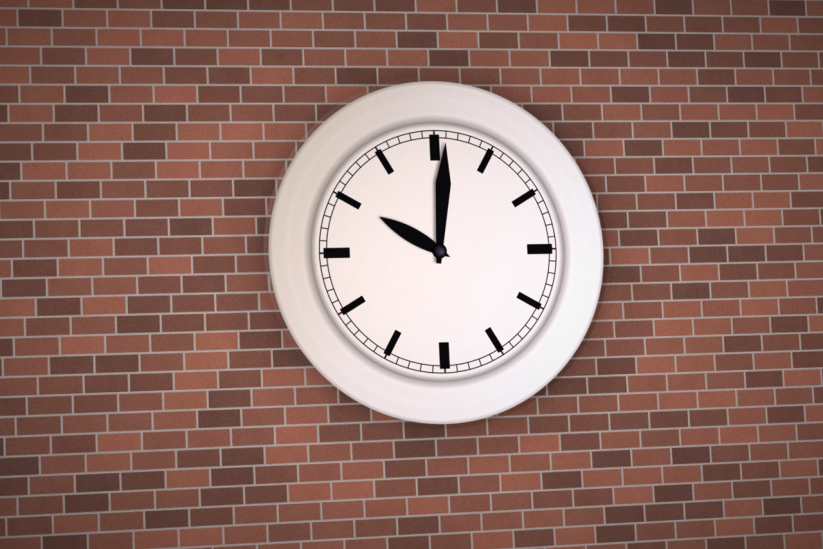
10,01
